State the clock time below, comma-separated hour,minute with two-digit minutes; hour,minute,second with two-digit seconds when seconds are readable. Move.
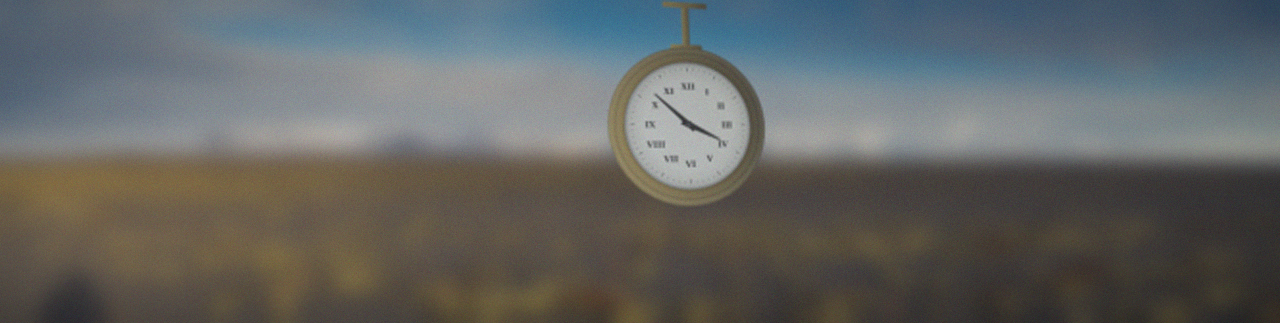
3,52
